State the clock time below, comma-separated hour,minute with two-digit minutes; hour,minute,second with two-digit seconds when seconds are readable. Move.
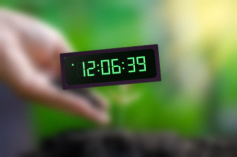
12,06,39
